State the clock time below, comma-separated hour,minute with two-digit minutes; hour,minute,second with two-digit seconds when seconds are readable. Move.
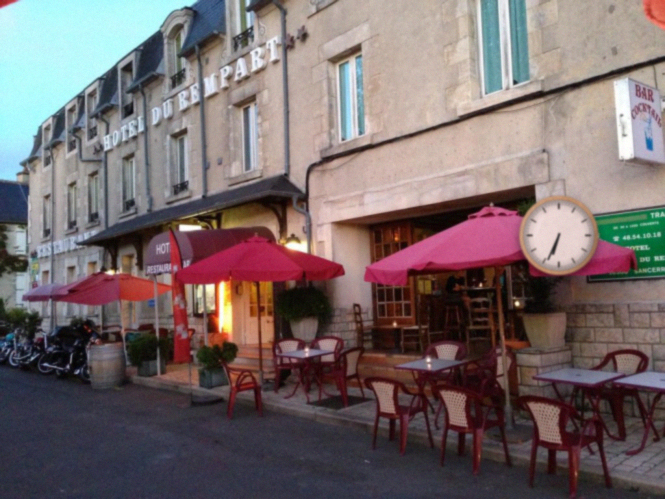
6,34
